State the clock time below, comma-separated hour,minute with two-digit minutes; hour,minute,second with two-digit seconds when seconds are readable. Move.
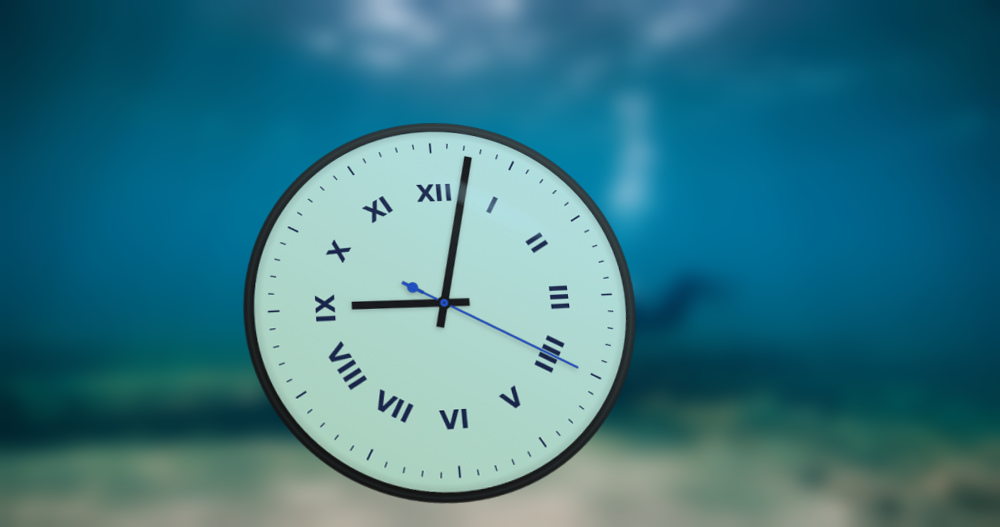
9,02,20
